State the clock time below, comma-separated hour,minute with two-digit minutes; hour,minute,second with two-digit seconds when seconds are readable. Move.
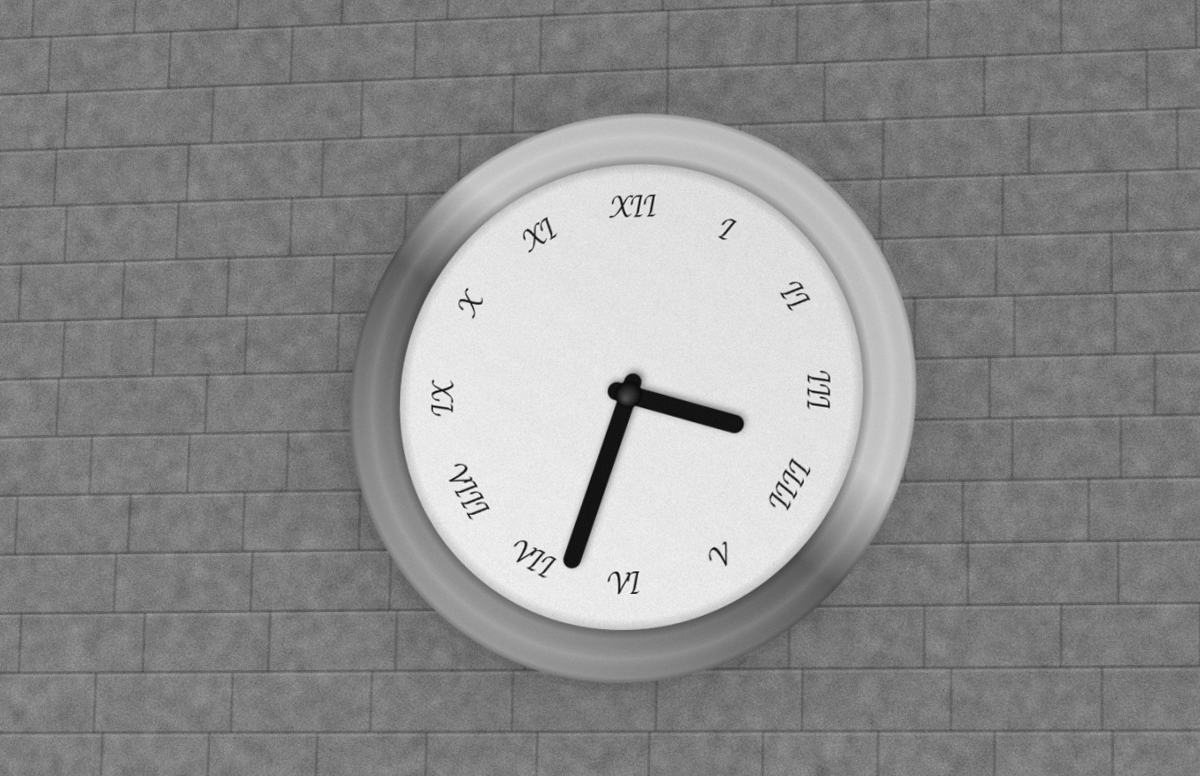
3,33
